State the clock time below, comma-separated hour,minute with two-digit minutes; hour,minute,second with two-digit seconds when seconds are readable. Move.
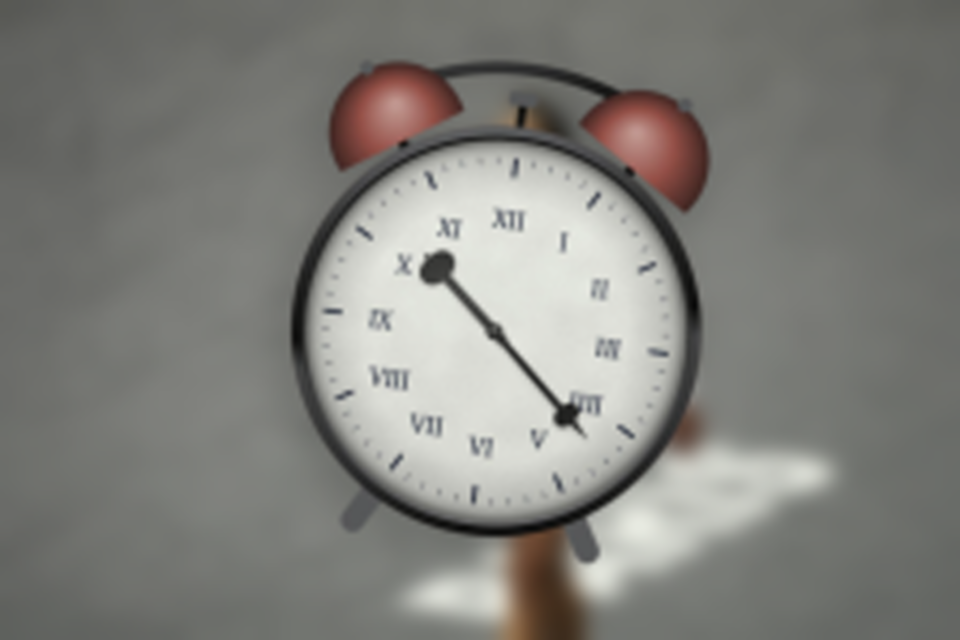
10,22
